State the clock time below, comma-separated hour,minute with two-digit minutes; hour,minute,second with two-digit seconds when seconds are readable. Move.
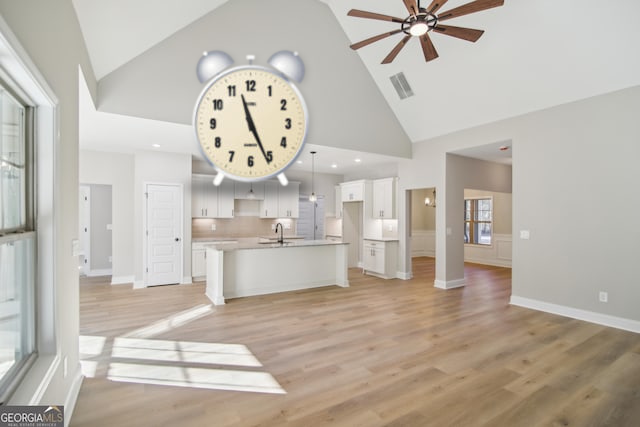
11,26
